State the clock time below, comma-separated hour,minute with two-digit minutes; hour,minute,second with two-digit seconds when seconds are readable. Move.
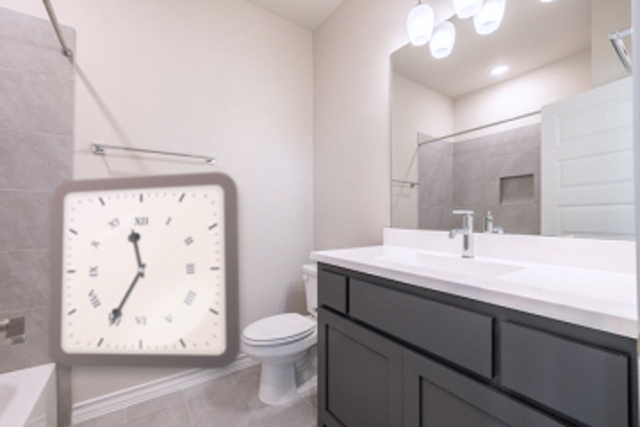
11,35
